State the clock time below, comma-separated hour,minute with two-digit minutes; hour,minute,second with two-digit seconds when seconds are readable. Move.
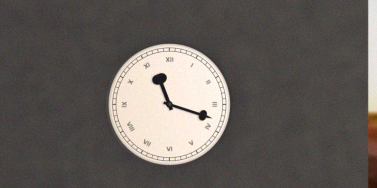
11,18
